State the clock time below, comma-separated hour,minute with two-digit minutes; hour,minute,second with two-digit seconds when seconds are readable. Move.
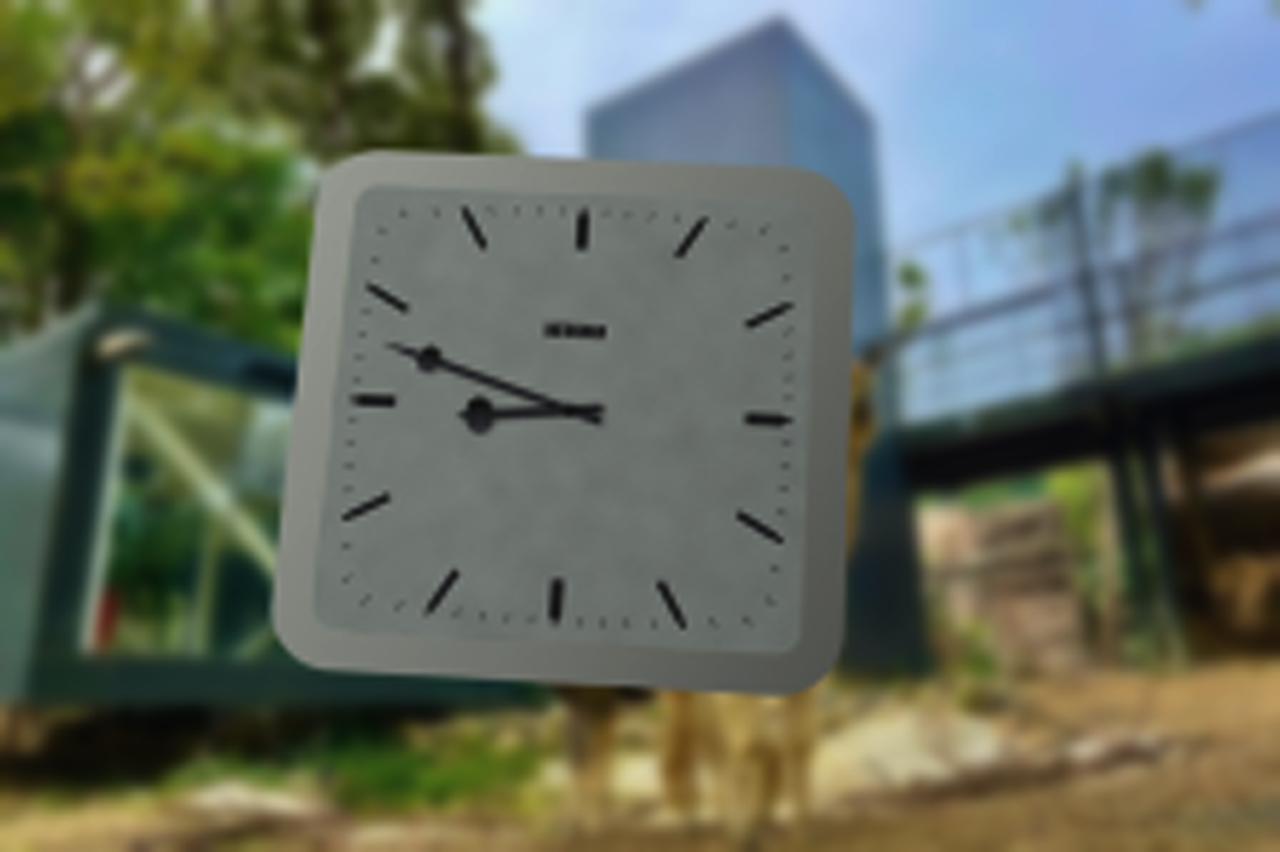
8,48
